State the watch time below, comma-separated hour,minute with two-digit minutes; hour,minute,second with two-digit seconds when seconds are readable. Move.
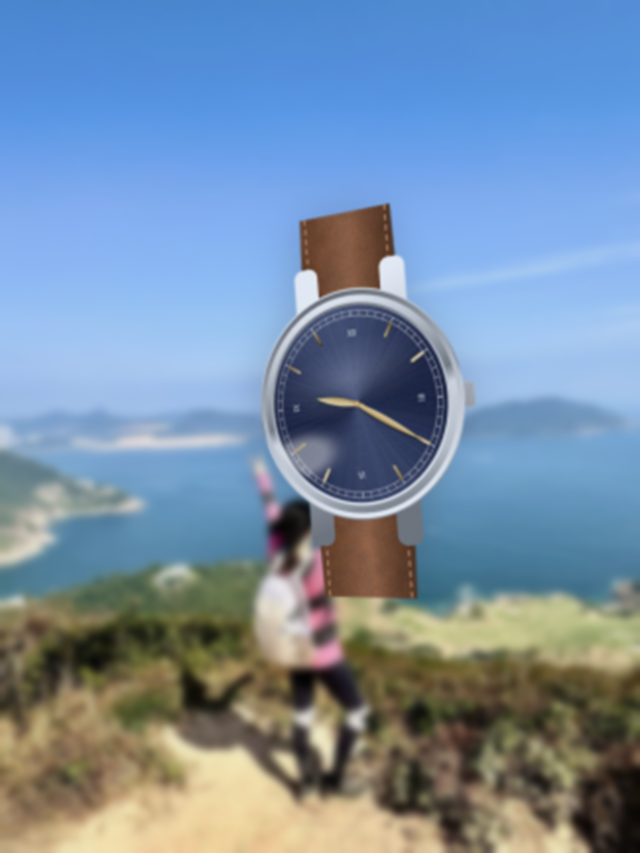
9,20
